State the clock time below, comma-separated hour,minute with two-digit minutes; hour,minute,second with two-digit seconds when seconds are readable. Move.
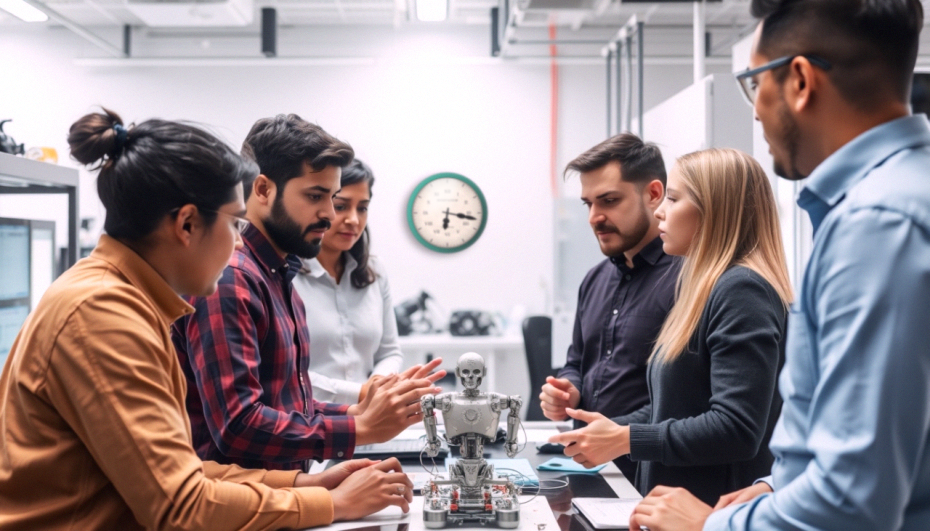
6,17
